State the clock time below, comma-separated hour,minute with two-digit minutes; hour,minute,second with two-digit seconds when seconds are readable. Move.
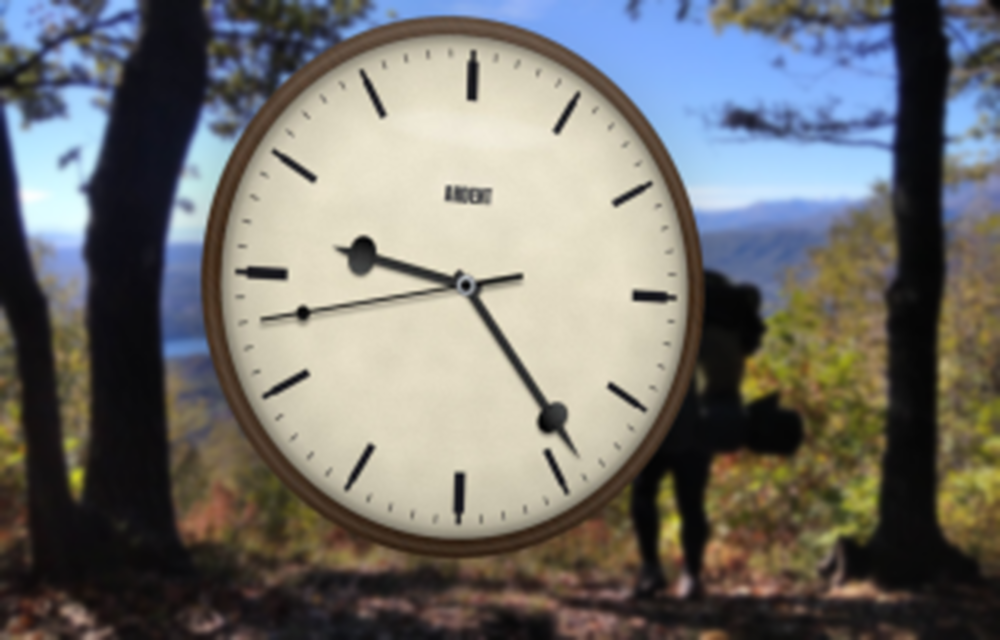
9,23,43
